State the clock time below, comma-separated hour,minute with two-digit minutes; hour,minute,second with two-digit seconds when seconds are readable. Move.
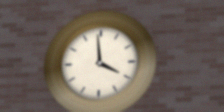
3,59
